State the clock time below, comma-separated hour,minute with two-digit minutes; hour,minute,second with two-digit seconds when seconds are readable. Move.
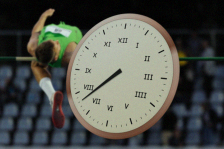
7,38
